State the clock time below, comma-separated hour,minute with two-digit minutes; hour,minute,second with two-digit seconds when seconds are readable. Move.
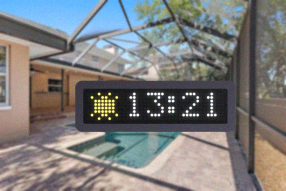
13,21
